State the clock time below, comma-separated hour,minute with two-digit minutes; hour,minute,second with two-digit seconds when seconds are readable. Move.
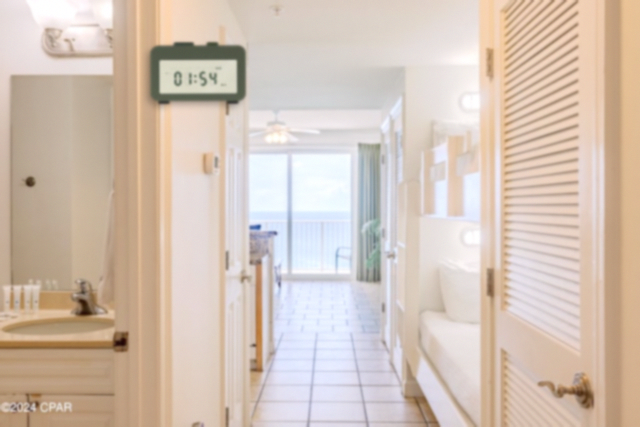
1,54
